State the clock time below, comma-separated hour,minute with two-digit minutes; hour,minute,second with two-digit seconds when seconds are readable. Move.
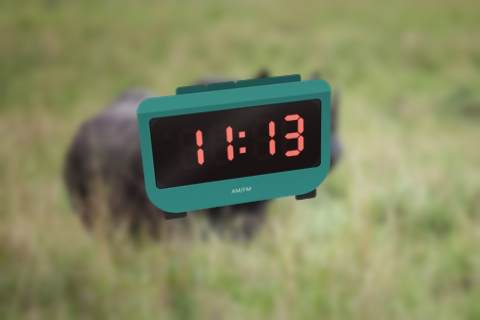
11,13
